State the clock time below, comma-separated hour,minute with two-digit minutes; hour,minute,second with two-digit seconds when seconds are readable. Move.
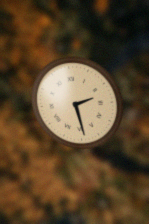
2,29
